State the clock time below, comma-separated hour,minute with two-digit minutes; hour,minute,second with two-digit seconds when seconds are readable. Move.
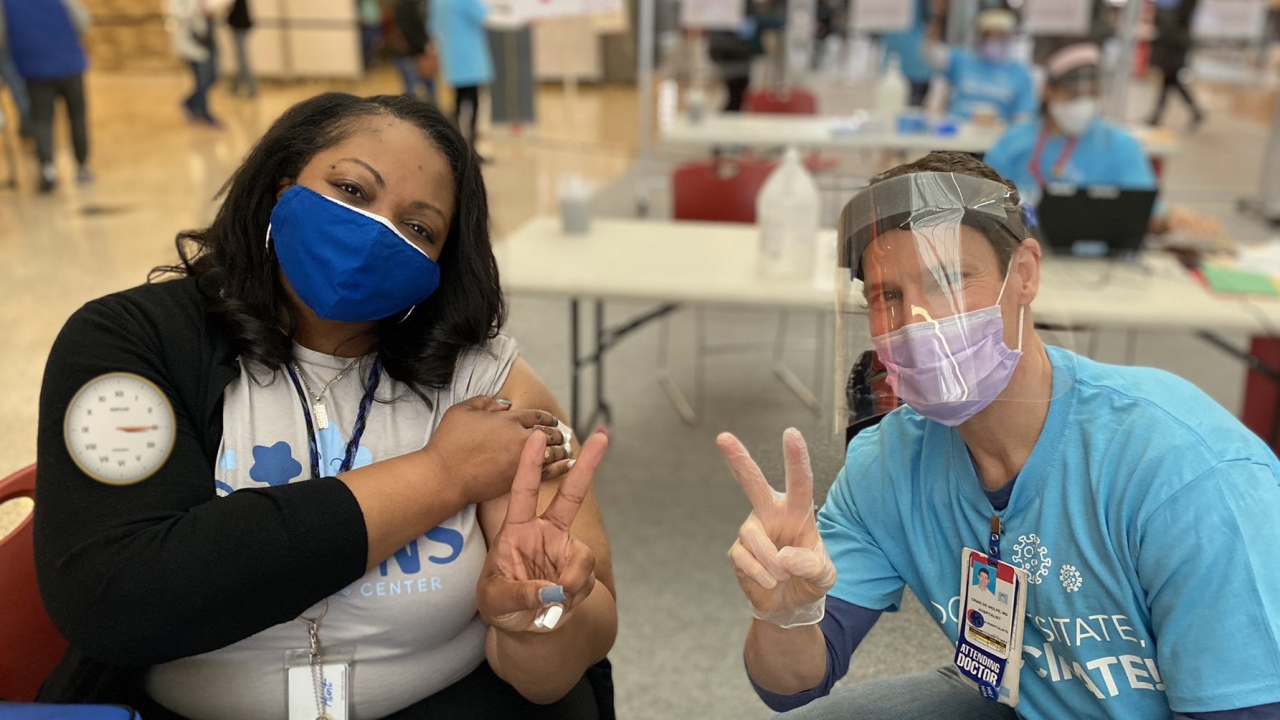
3,15
